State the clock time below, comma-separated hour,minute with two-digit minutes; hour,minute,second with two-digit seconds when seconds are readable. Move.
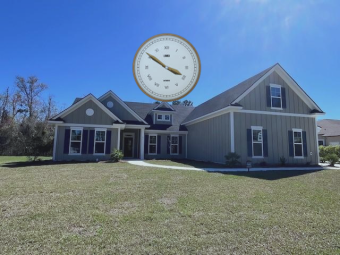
3,51
